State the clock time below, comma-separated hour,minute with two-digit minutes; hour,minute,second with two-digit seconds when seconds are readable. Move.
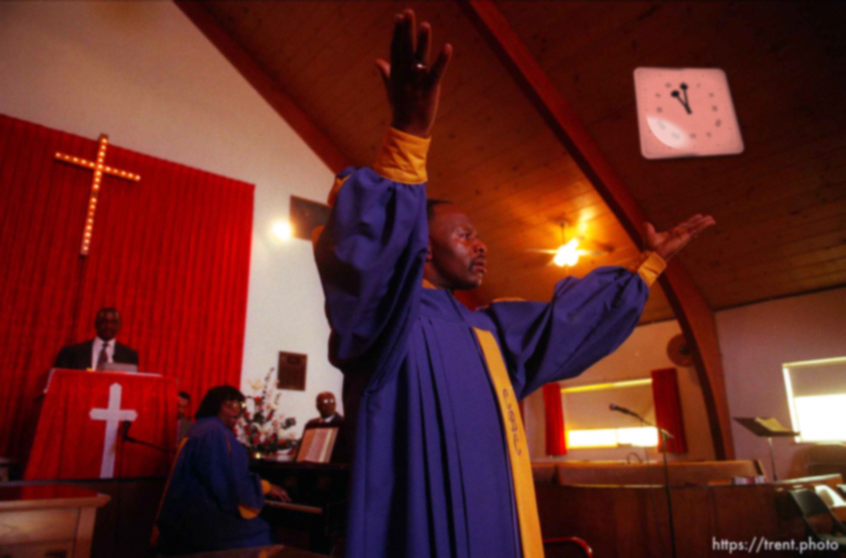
11,00
